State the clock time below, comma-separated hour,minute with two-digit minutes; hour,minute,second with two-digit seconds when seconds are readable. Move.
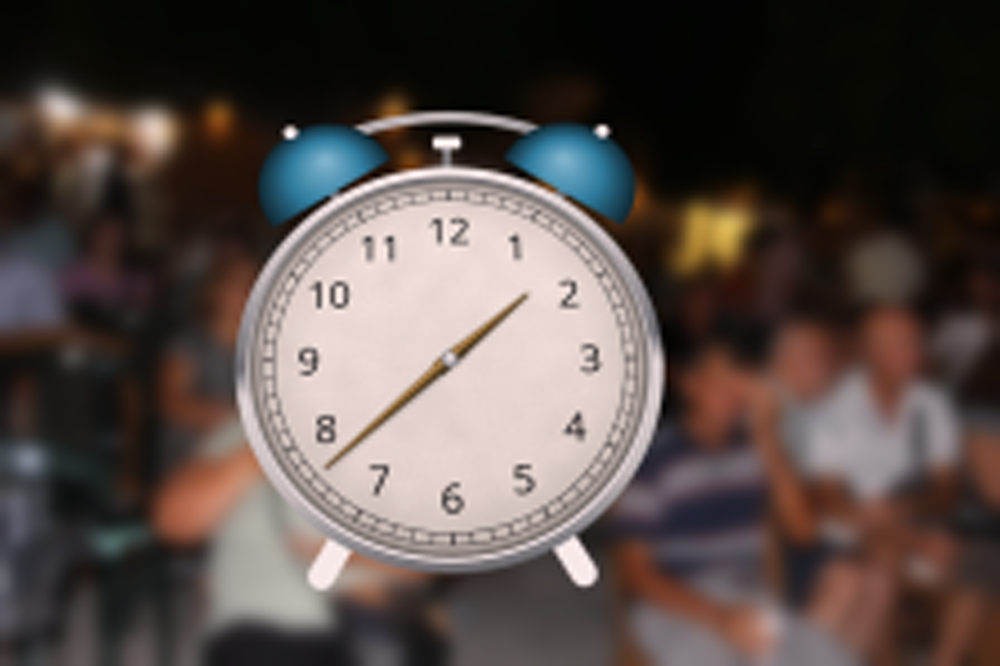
1,38
